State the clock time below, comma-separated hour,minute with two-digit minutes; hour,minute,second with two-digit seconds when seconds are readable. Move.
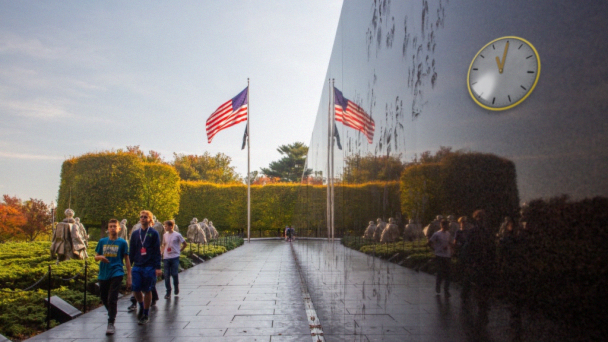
11,00
